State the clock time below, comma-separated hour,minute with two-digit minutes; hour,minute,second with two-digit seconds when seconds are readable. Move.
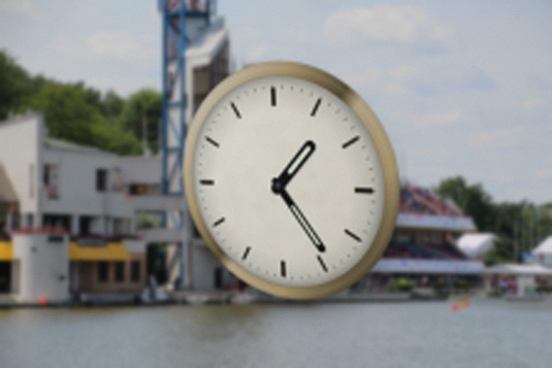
1,24
